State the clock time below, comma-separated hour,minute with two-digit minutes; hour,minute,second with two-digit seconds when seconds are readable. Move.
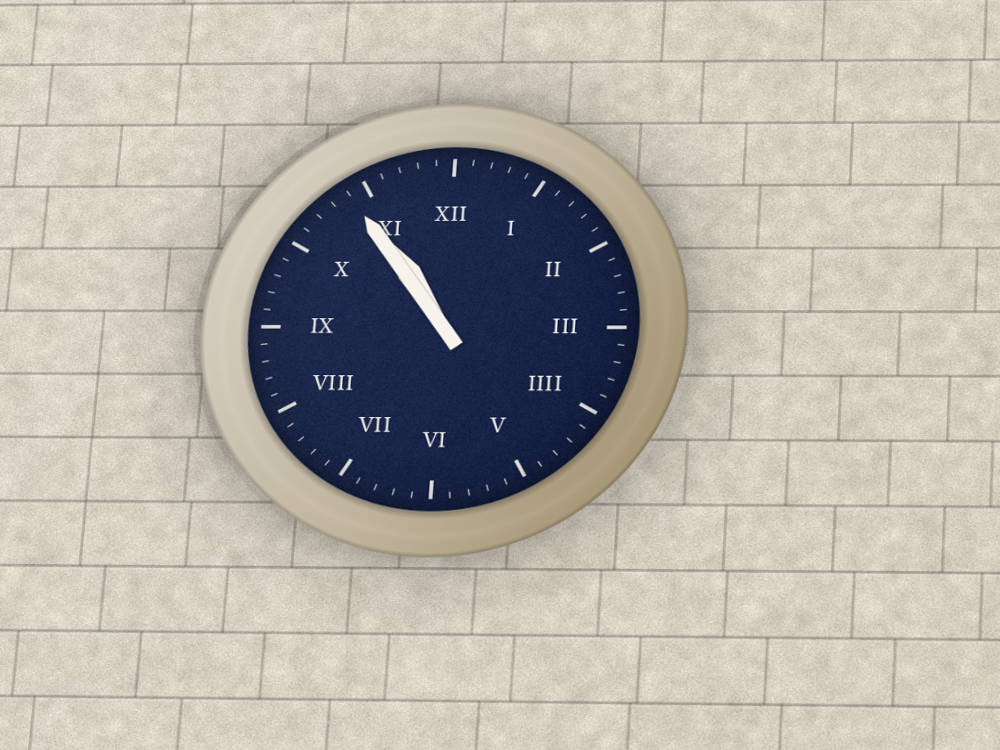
10,54
